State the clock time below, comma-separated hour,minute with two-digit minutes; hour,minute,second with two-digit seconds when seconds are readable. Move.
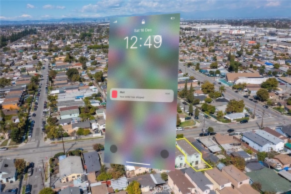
12,49
